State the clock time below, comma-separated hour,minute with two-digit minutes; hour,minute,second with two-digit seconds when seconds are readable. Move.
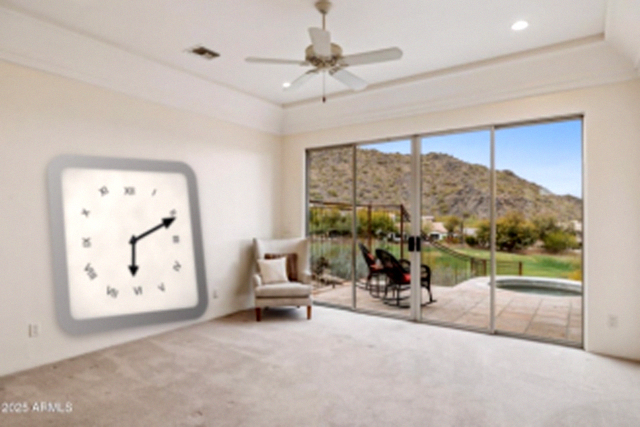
6,11
